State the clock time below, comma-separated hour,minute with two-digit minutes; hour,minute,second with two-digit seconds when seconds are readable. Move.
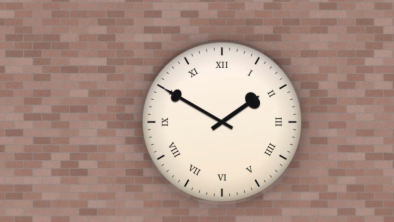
1,50
